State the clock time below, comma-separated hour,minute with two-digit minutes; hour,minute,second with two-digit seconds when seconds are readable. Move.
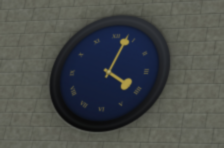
4,03
